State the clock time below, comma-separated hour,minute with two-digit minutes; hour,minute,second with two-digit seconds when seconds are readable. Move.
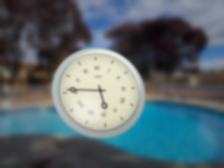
5,46
